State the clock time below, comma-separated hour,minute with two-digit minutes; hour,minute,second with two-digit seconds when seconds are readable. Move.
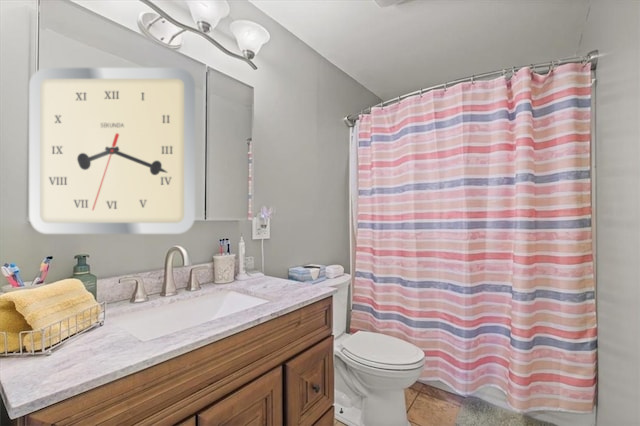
8,18,33
